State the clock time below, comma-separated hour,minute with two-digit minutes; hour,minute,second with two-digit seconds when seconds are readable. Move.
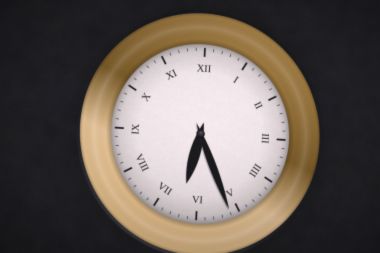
6,26
